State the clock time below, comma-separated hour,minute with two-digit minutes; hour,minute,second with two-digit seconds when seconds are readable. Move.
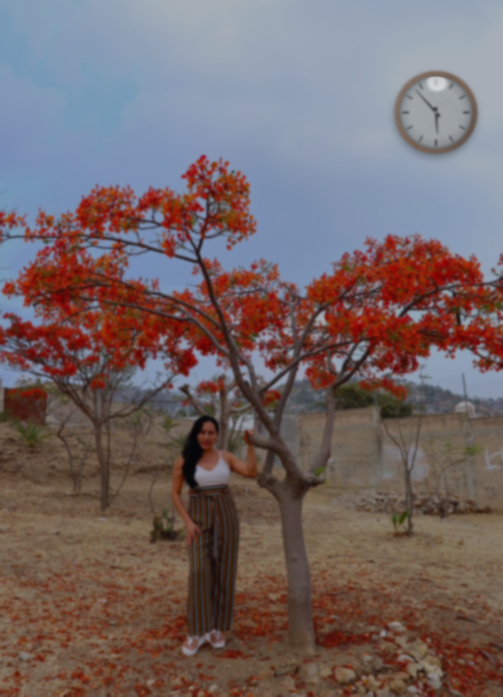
5,53
